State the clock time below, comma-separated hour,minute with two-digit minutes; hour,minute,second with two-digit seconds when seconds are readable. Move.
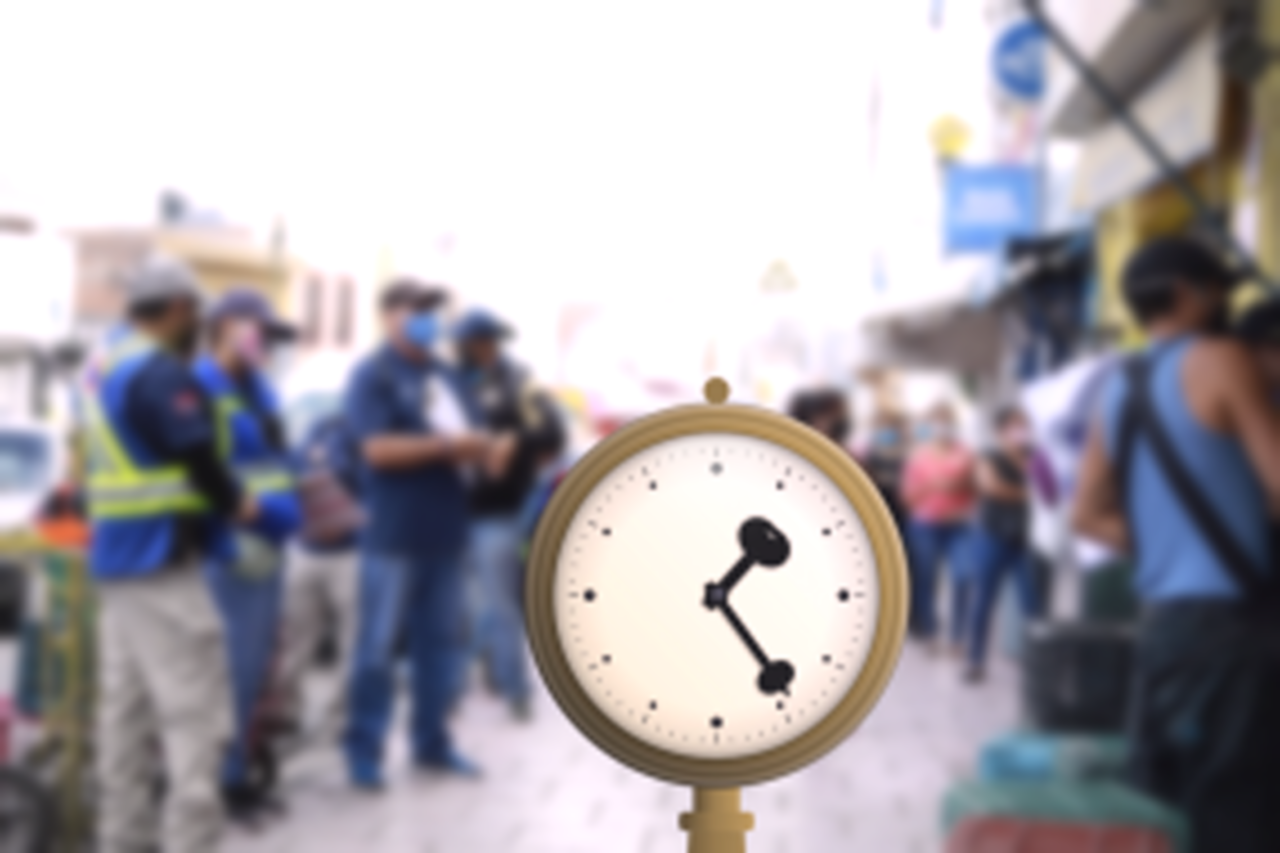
1,24
